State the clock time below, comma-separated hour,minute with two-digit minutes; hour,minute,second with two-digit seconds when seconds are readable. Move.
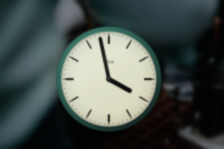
3,58
